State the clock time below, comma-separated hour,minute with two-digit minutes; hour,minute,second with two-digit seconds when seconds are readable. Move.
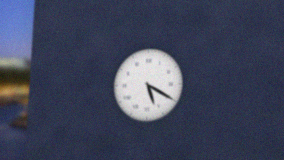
5,20
